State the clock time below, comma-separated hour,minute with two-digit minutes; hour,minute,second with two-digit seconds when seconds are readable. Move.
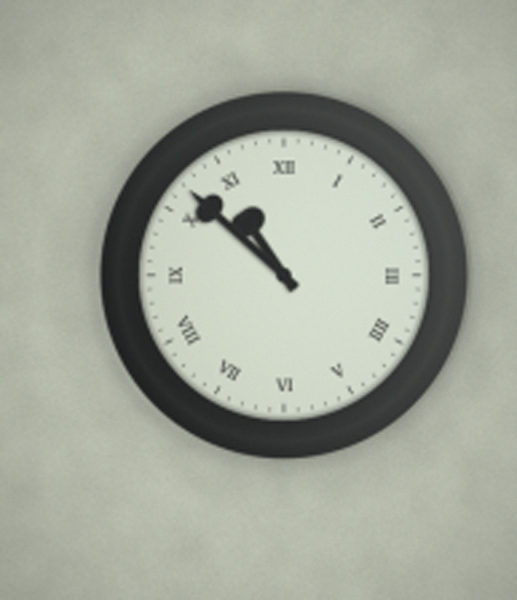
10,52
